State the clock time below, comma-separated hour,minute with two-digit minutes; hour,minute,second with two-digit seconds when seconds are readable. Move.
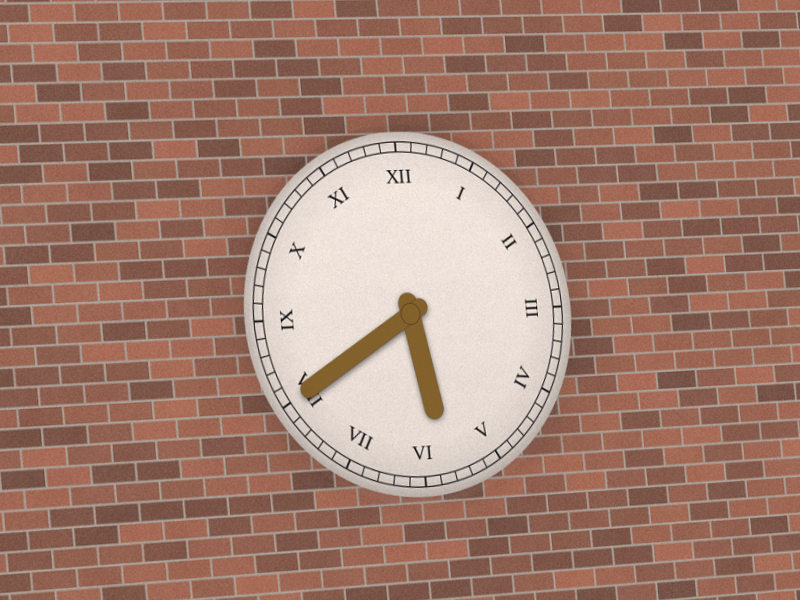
5,40
